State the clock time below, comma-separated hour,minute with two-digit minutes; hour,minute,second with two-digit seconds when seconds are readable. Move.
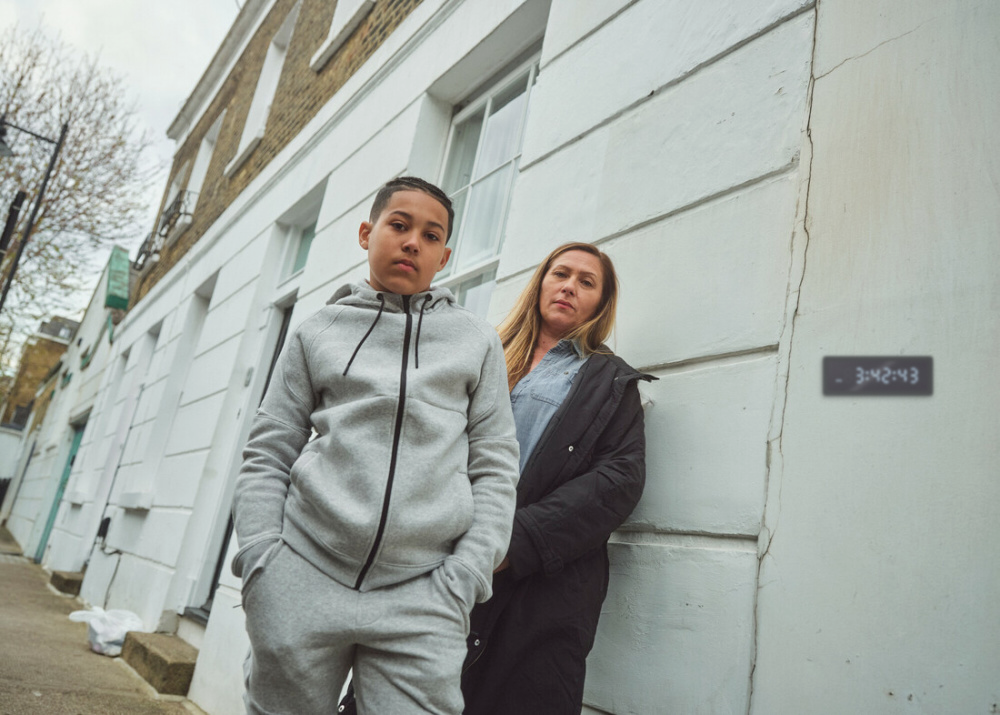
3,42,43
